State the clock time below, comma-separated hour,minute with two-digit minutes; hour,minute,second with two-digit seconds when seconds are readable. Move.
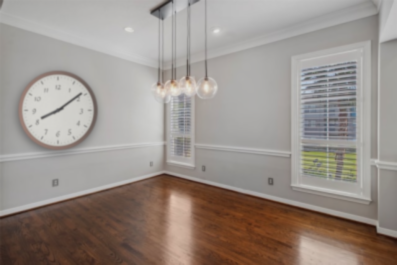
8,09
